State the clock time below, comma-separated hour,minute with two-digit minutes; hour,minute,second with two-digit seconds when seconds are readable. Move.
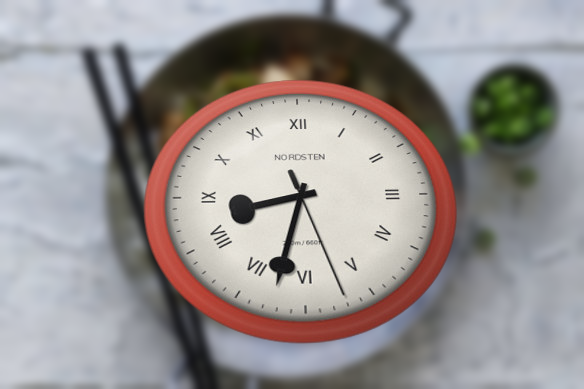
8,32,27
